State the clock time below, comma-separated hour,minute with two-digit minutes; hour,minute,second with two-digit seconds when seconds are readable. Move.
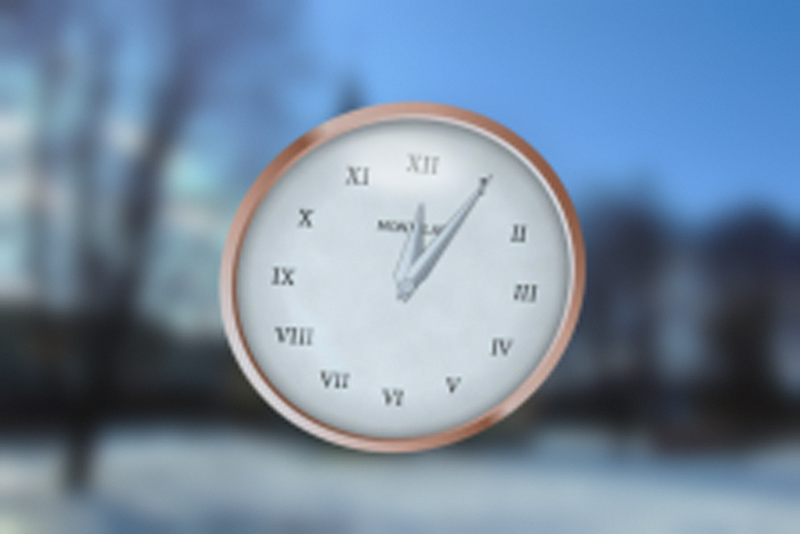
12,05
